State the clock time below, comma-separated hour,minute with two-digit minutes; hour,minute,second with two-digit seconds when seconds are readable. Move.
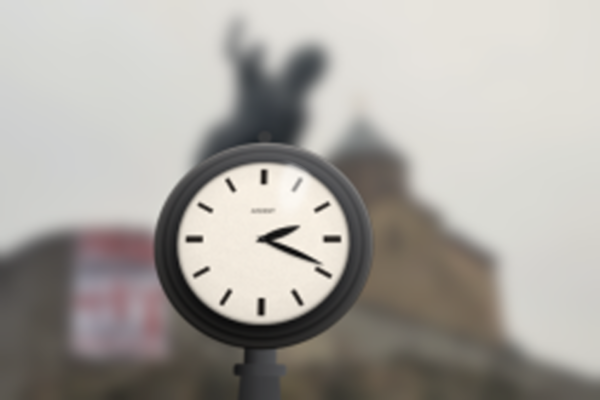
2,19
